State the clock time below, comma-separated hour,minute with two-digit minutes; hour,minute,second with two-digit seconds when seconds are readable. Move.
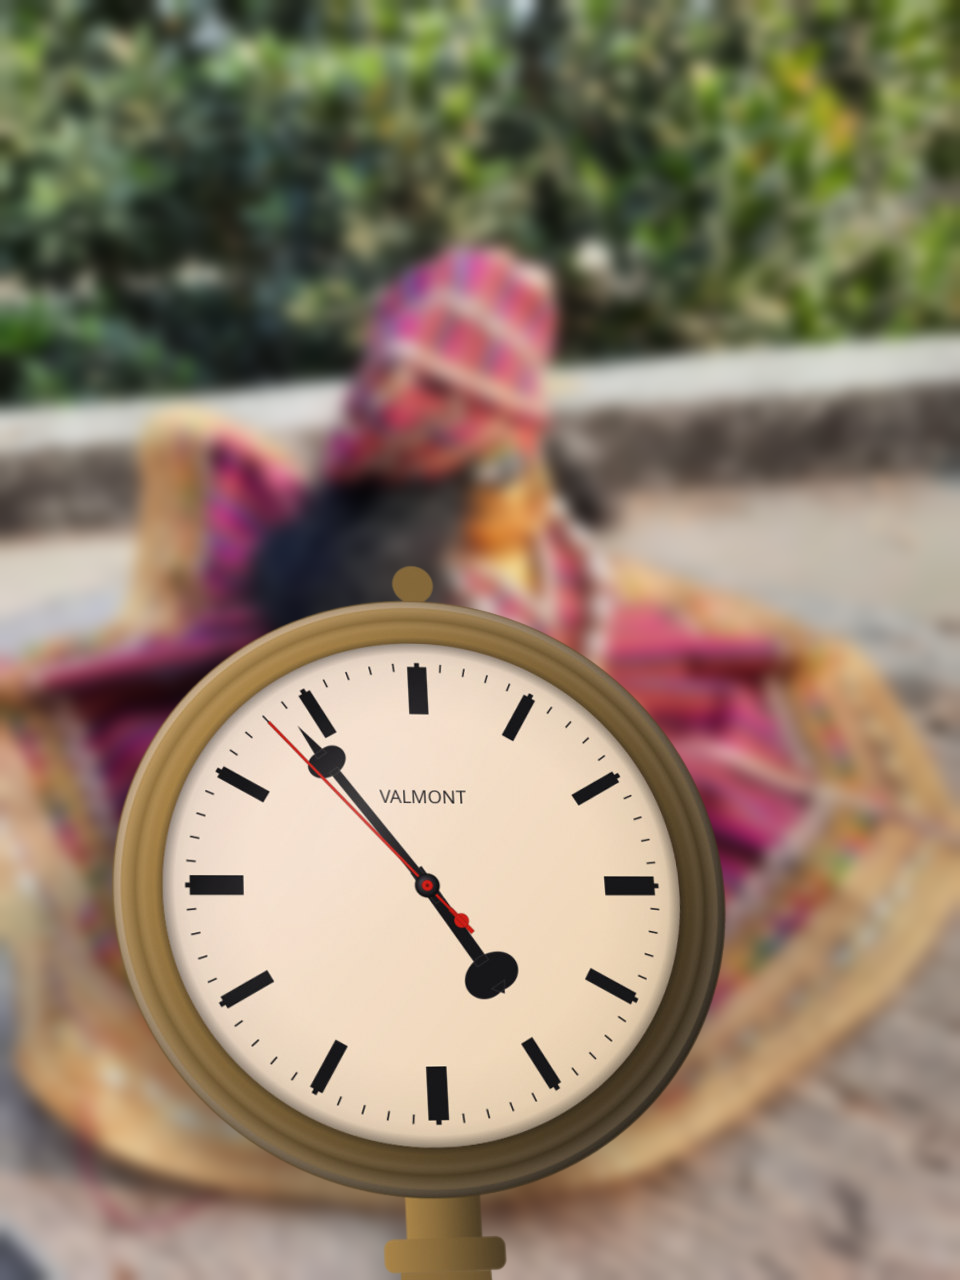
4,53,53
